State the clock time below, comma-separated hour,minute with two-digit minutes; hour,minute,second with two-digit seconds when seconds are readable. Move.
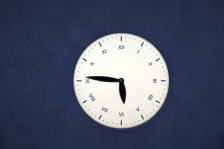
5,46
